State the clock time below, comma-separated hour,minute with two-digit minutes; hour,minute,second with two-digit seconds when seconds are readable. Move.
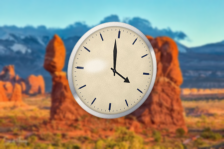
3,59
